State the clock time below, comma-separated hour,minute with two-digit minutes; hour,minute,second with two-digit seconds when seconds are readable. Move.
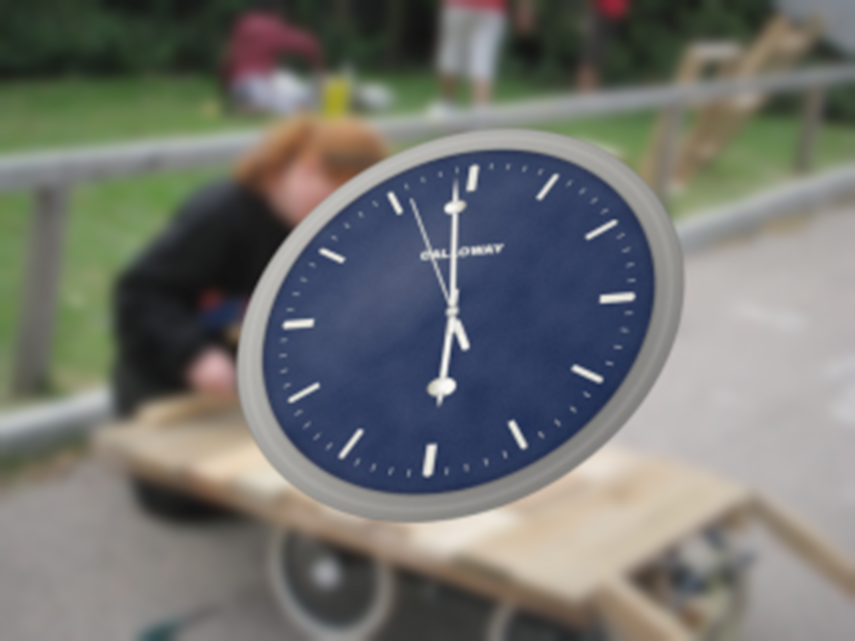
5,58,56
